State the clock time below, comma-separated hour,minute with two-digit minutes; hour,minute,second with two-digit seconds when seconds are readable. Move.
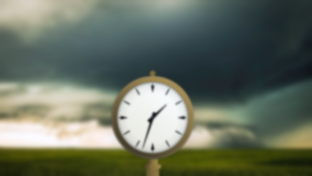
1,33
